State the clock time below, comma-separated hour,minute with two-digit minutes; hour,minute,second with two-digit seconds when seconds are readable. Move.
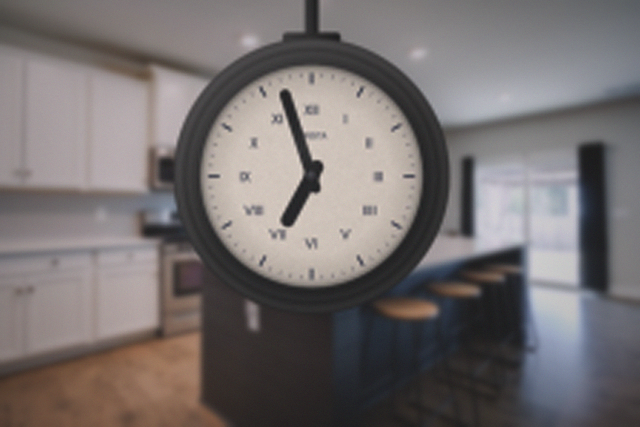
6,57
